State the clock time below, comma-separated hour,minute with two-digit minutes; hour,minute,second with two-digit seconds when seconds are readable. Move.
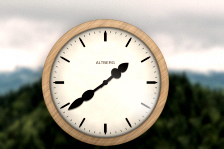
1,39
